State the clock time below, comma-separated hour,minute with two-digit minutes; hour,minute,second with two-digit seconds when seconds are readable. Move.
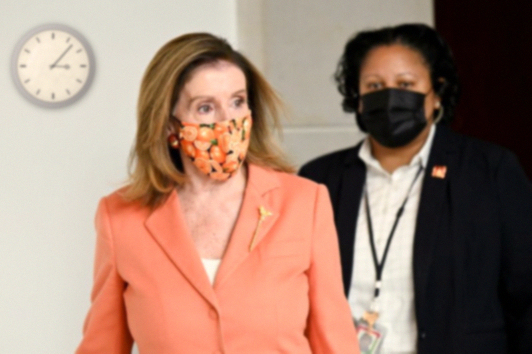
3,07
